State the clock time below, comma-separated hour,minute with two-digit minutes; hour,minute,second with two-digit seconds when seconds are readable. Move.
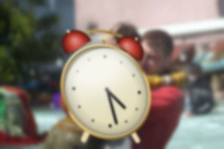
4,28
